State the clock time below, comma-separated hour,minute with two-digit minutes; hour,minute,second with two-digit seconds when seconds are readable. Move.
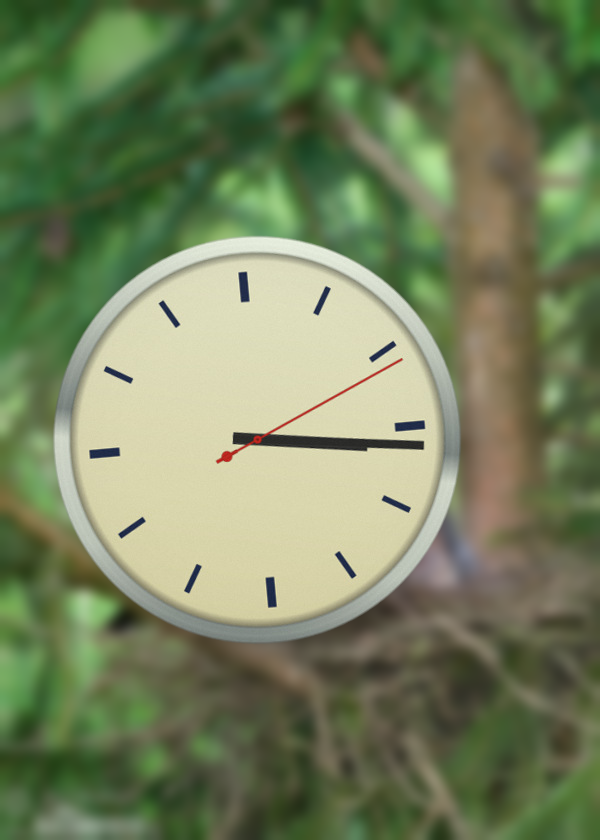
3,16,11
